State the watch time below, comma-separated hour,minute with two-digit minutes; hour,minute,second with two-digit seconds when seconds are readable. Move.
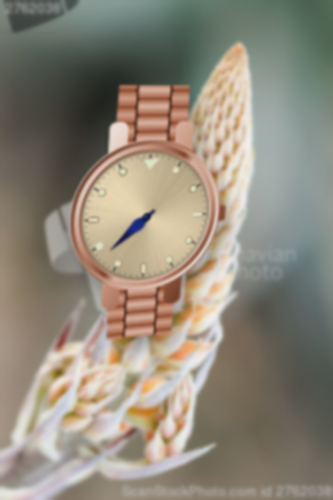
7,38
